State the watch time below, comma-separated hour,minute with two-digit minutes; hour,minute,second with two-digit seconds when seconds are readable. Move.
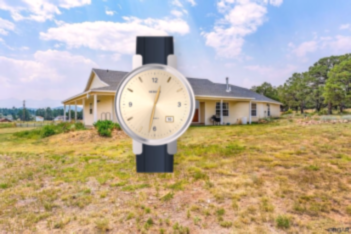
12,32
